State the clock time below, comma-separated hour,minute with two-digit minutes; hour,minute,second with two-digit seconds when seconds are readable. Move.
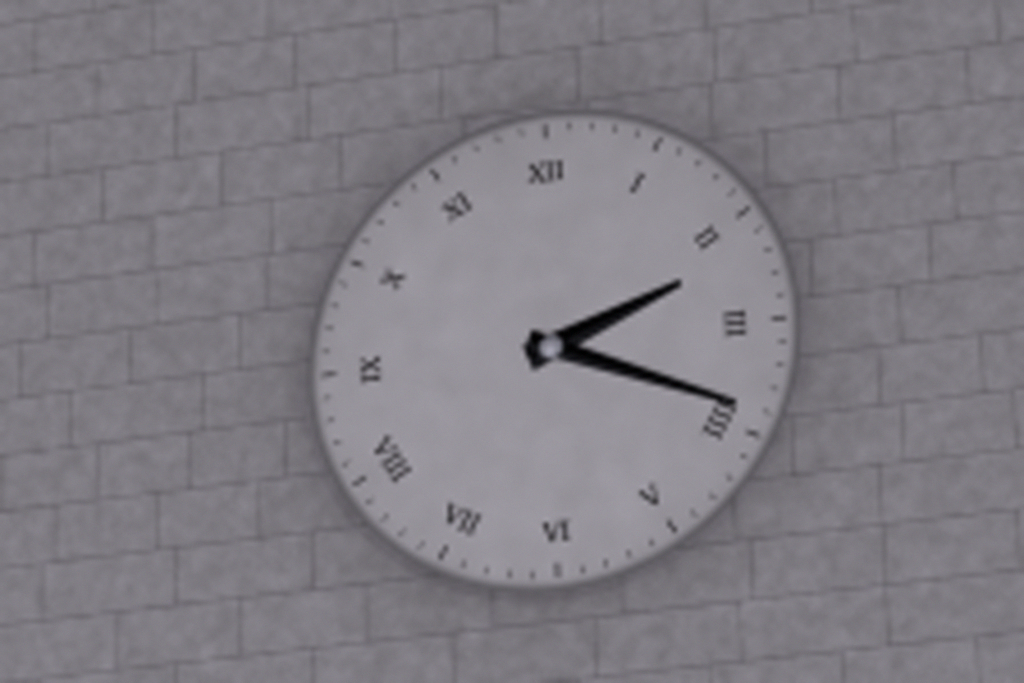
2,19
